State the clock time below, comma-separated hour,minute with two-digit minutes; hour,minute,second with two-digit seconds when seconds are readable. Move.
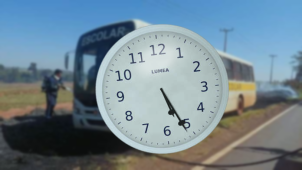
5,26
